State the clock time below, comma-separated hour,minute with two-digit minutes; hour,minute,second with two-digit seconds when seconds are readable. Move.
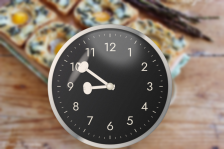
8,51
